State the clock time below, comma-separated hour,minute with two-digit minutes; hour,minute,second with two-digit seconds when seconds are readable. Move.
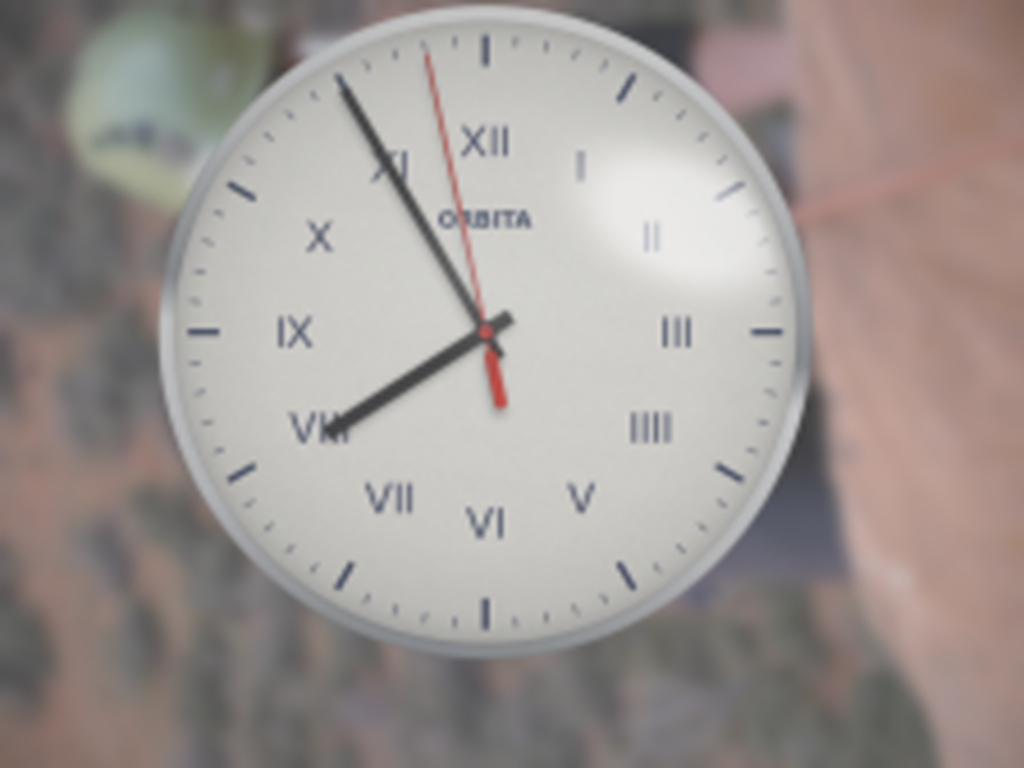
7,54,58
